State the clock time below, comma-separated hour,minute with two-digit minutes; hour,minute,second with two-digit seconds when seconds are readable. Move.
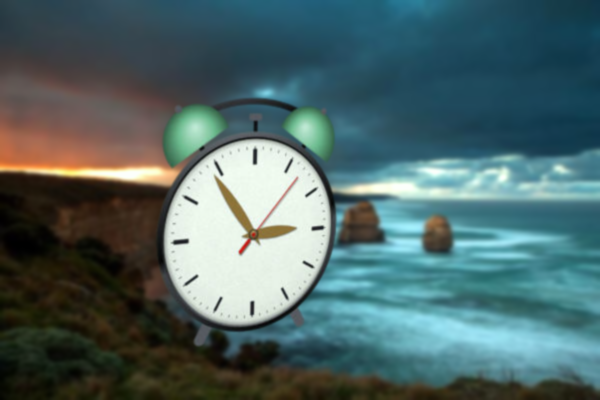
2,54,07
